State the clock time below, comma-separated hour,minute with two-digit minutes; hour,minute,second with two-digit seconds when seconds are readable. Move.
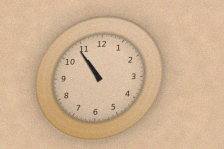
10,54
